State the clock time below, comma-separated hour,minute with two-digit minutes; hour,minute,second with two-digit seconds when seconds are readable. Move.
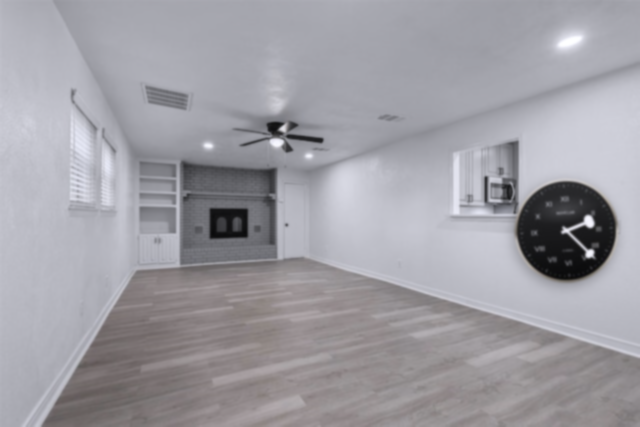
2,23
